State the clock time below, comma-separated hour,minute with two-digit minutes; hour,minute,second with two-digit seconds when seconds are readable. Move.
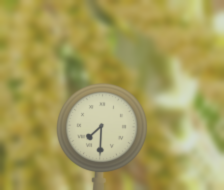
7,30
